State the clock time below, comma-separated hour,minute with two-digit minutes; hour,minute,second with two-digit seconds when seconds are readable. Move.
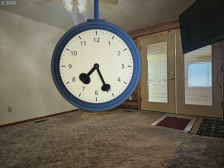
7,26
